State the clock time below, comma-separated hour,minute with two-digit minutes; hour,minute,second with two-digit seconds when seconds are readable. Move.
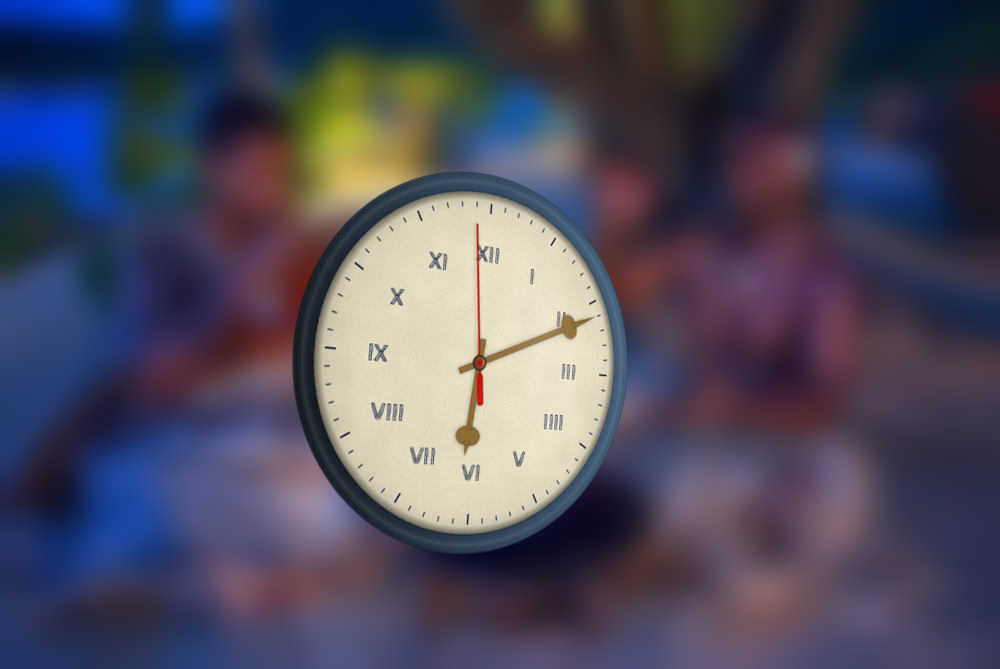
6,10,59
